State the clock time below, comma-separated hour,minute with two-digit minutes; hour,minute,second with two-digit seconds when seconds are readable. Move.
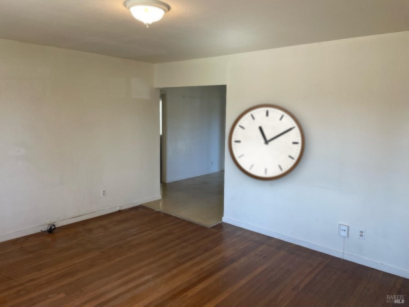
11,10
